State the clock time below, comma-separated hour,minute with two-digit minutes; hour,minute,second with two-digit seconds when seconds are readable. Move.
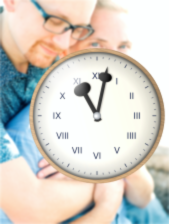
11,02
